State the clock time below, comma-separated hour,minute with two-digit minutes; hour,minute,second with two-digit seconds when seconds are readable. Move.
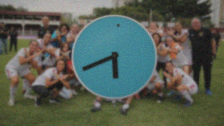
5,40
